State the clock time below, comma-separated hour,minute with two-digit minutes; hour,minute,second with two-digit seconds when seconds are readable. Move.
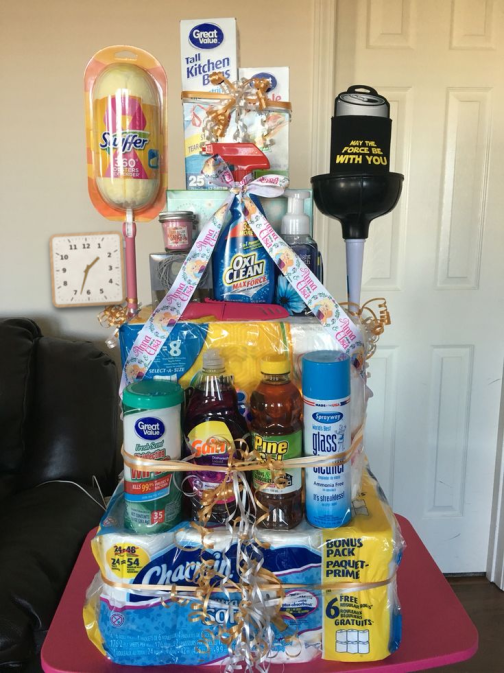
1,33
